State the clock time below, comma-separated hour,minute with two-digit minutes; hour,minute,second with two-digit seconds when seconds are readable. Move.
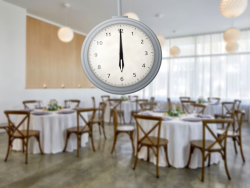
6,00
